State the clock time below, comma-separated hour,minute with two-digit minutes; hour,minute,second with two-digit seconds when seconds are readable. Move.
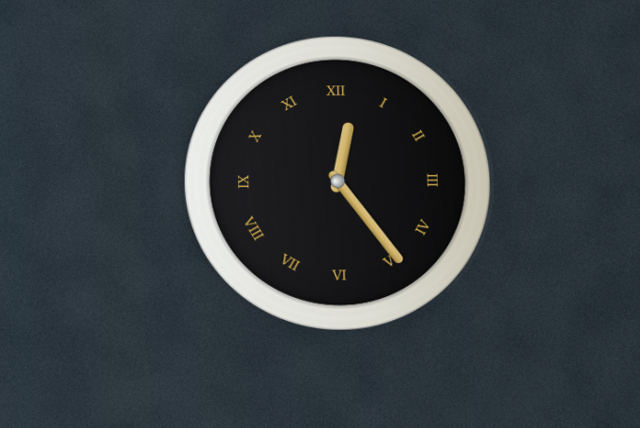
12,24
